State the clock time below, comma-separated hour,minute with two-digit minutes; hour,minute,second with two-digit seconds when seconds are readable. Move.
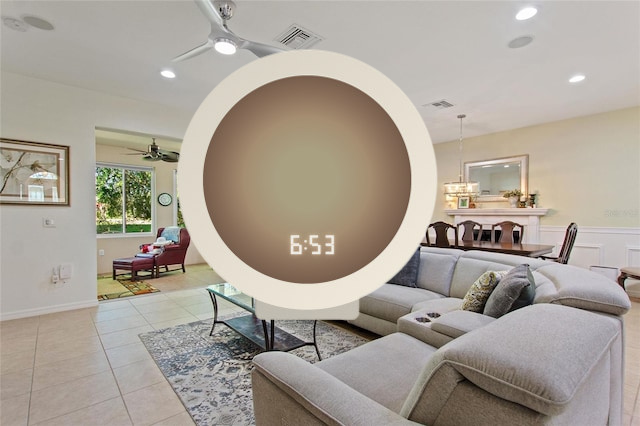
6,53
